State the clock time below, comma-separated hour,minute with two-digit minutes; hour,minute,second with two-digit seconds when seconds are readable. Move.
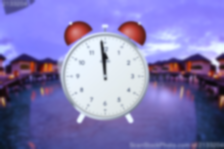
11,59
